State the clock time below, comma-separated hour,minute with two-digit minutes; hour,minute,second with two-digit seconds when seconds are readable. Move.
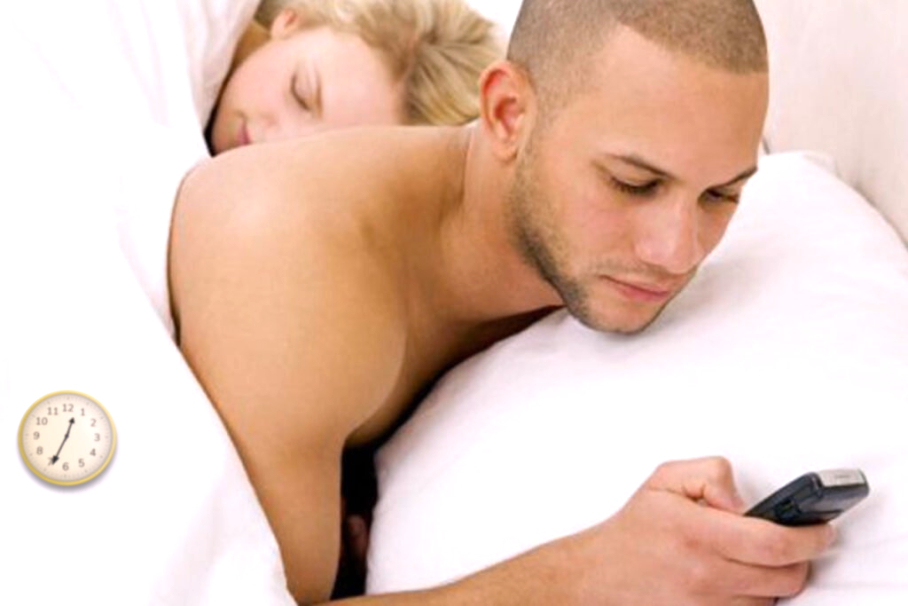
12,34
